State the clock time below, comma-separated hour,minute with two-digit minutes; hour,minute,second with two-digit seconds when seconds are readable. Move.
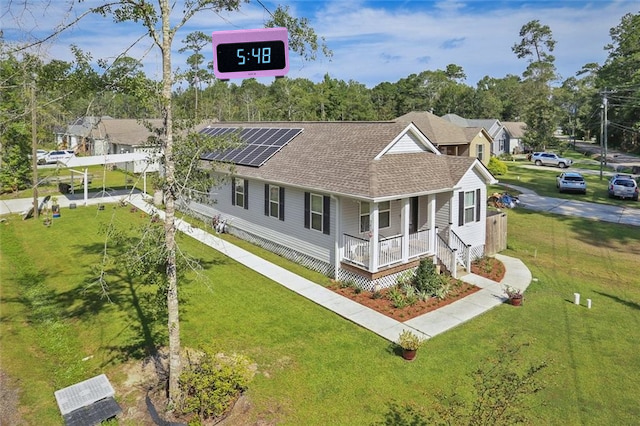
5,48
